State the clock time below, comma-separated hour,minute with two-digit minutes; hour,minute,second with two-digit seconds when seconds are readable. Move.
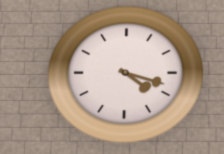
4,18
